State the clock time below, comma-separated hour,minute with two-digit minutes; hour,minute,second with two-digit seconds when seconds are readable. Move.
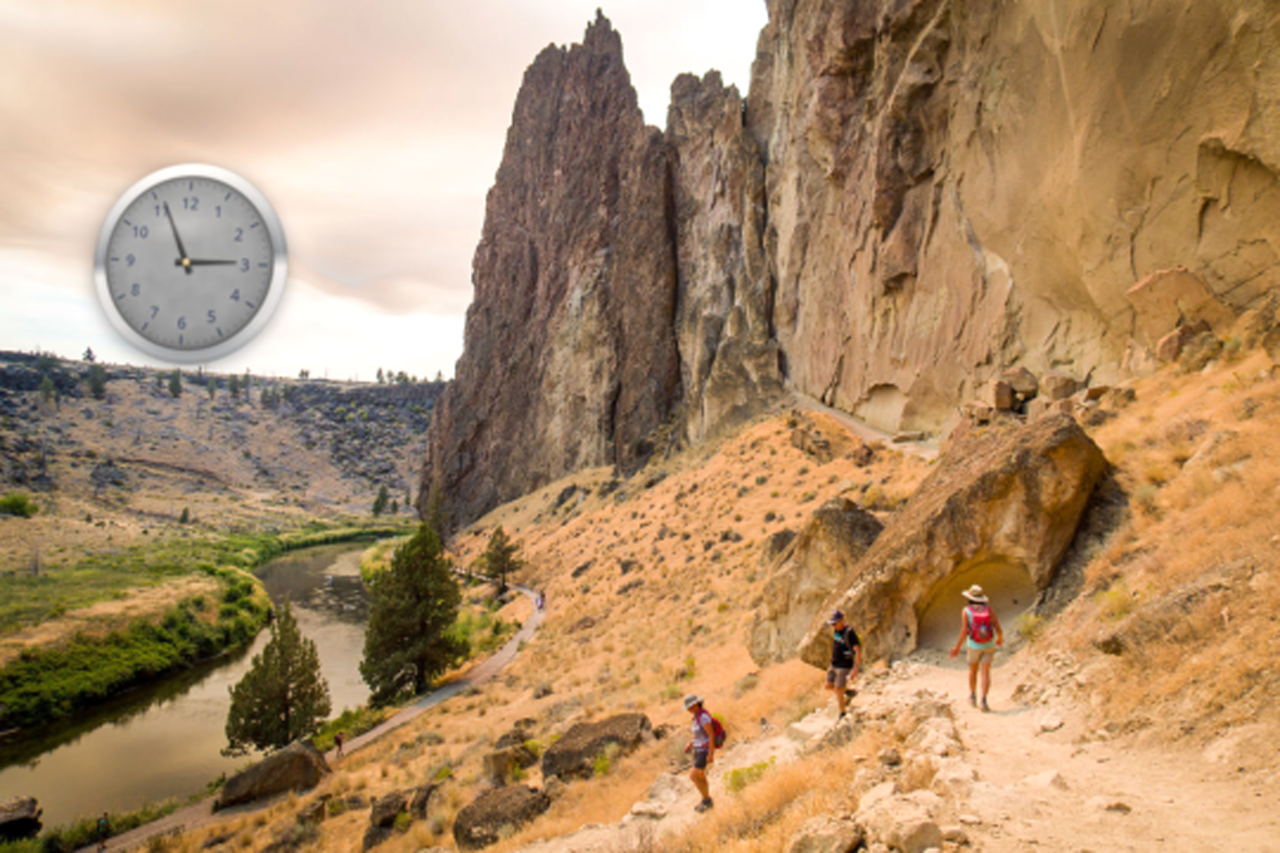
2,56
